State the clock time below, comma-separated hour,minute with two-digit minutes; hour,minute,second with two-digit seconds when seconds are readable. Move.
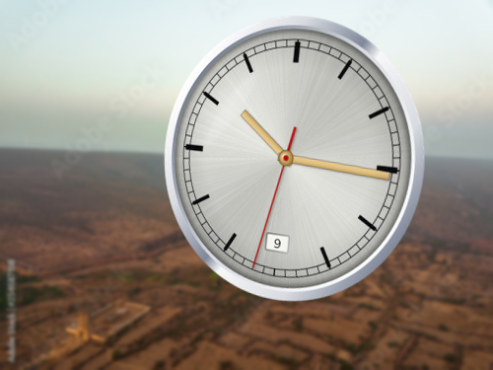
10,15,32
